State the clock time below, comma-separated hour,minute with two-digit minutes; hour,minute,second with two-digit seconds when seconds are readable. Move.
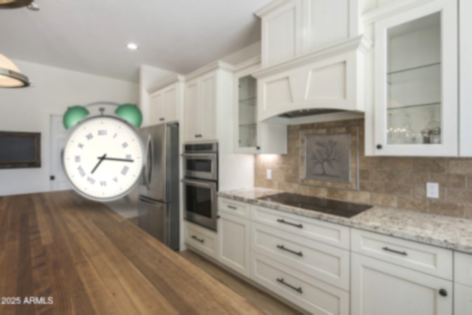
7,16
